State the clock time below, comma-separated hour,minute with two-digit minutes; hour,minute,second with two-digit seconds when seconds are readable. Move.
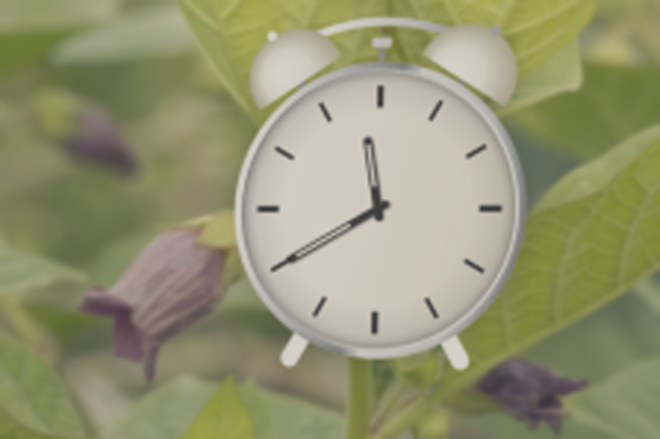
11,40
